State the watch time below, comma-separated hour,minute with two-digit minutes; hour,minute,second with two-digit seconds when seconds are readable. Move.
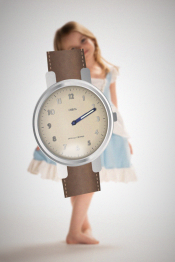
2,11
